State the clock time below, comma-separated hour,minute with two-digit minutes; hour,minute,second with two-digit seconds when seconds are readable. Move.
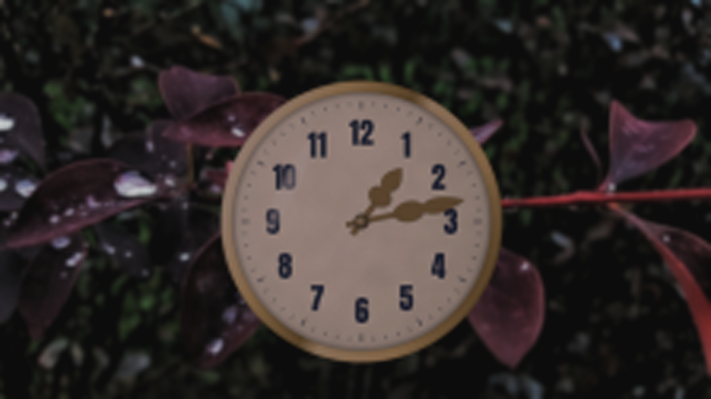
1,13
